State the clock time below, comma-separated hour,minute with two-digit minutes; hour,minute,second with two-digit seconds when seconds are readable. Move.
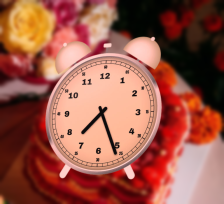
7,26
